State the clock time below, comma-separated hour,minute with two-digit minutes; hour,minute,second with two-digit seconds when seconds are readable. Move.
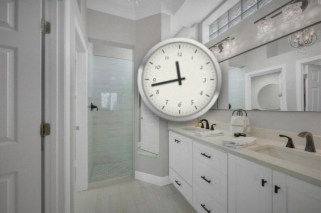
11,43
